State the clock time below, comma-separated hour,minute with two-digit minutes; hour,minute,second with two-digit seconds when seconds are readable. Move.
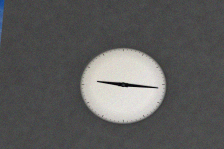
9,16
